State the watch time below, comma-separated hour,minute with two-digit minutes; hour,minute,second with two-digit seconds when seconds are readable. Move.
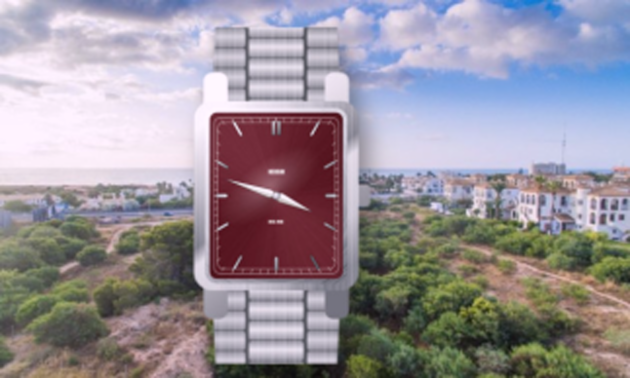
3,48
